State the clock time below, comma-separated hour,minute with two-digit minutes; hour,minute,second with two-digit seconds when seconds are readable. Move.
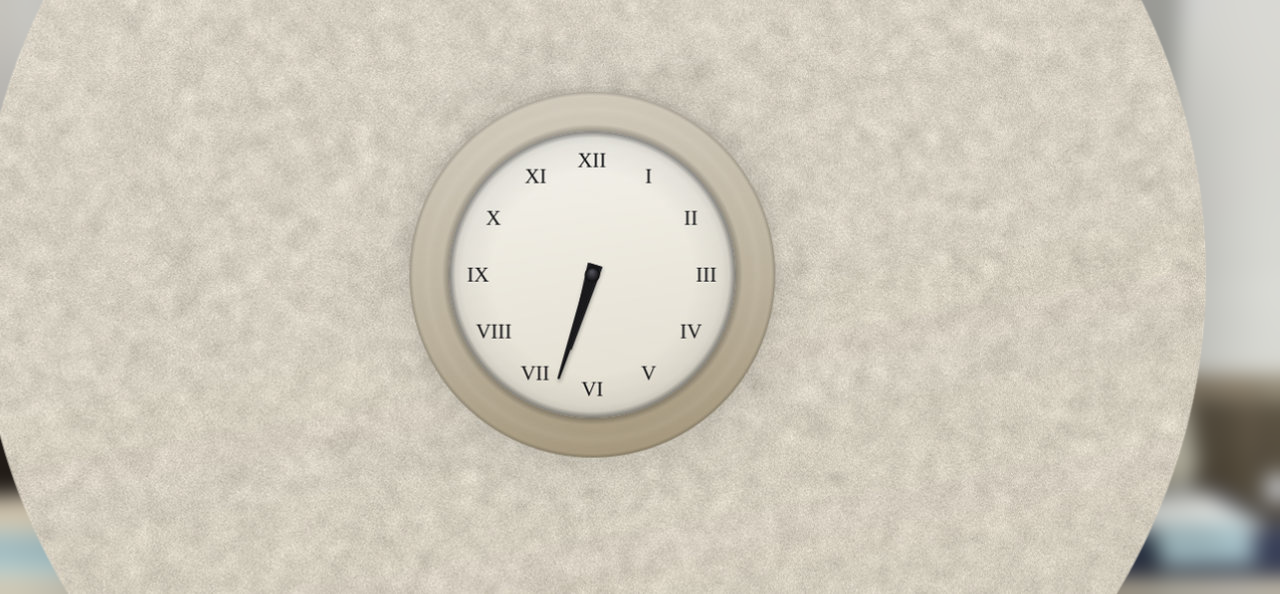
6,33
